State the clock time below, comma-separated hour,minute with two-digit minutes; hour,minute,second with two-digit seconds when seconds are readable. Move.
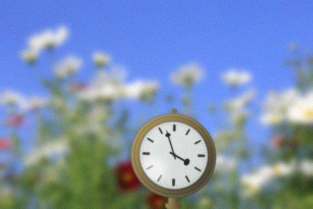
3,57
